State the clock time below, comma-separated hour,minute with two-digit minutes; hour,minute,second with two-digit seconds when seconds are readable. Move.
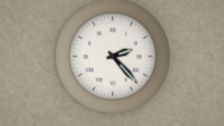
2,23
